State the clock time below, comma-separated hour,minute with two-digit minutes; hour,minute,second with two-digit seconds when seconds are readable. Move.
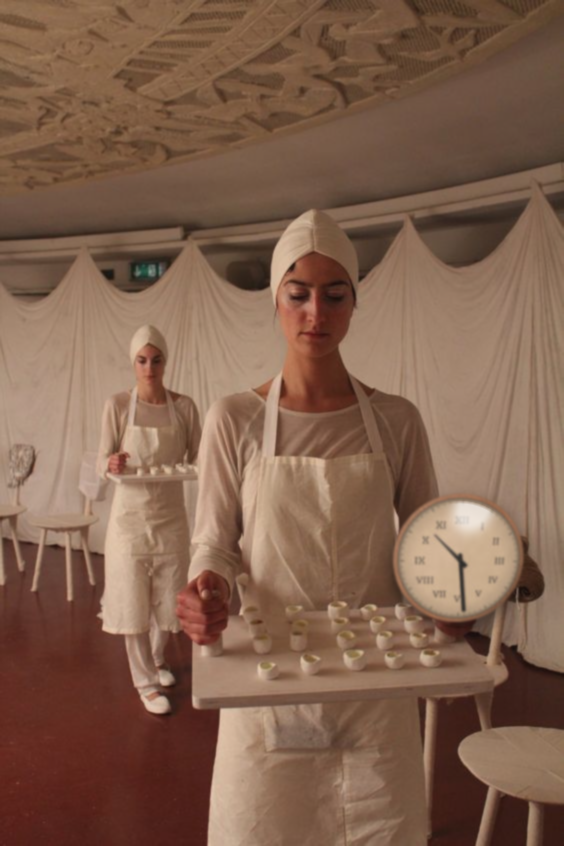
10,29
